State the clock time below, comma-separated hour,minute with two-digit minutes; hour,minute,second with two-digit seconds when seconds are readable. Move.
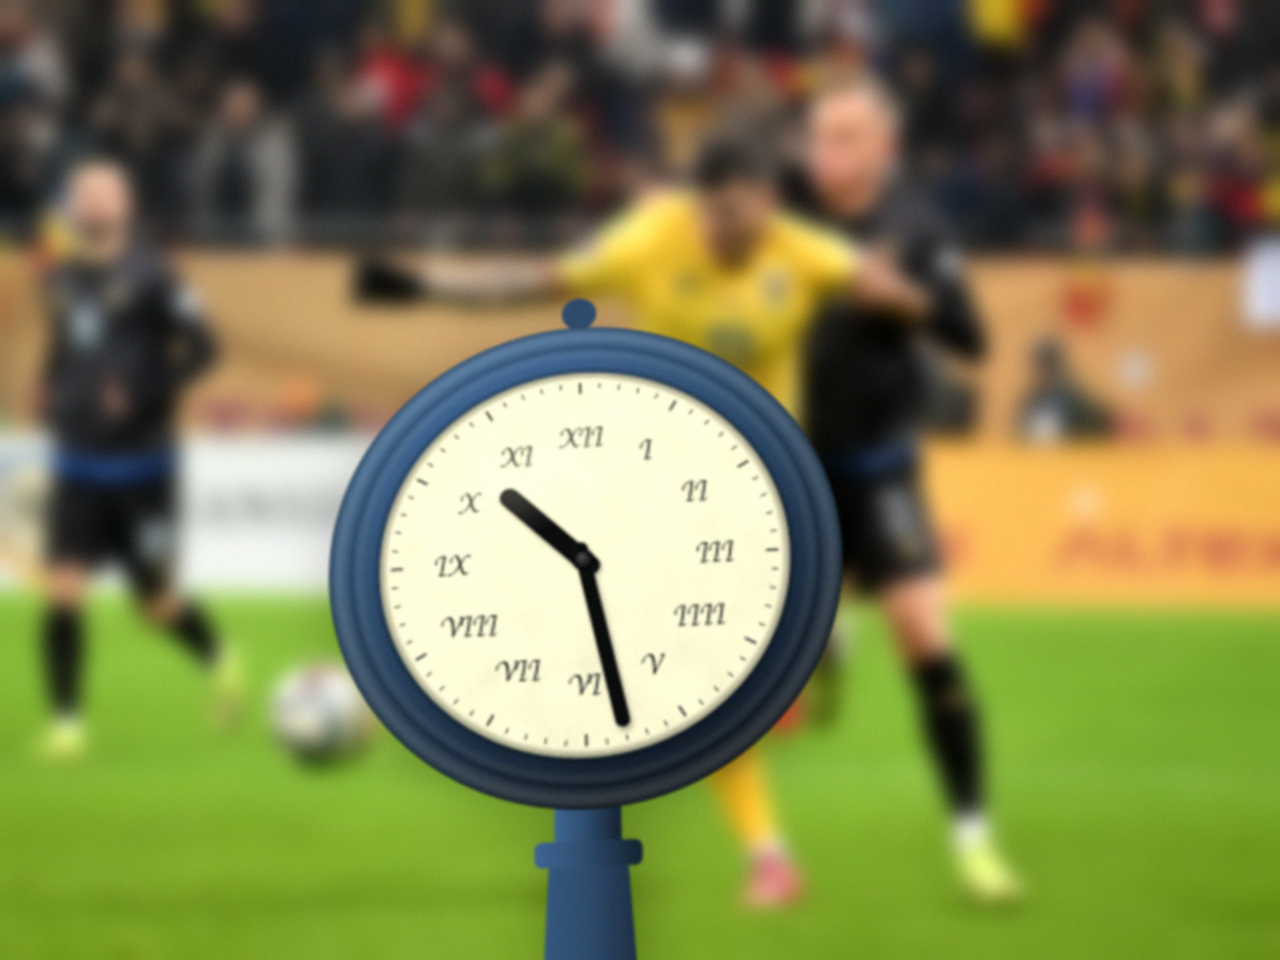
10,28
